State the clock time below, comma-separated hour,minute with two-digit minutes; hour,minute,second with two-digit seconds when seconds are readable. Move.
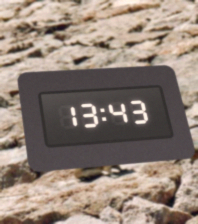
13,43
